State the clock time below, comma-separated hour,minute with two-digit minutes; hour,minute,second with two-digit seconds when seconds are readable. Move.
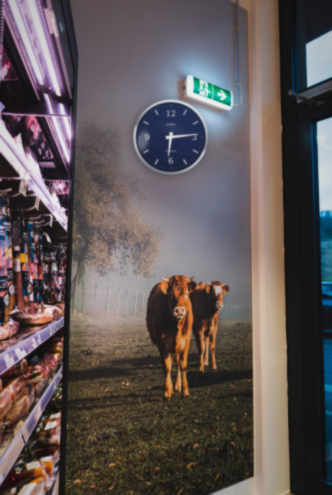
6,14
